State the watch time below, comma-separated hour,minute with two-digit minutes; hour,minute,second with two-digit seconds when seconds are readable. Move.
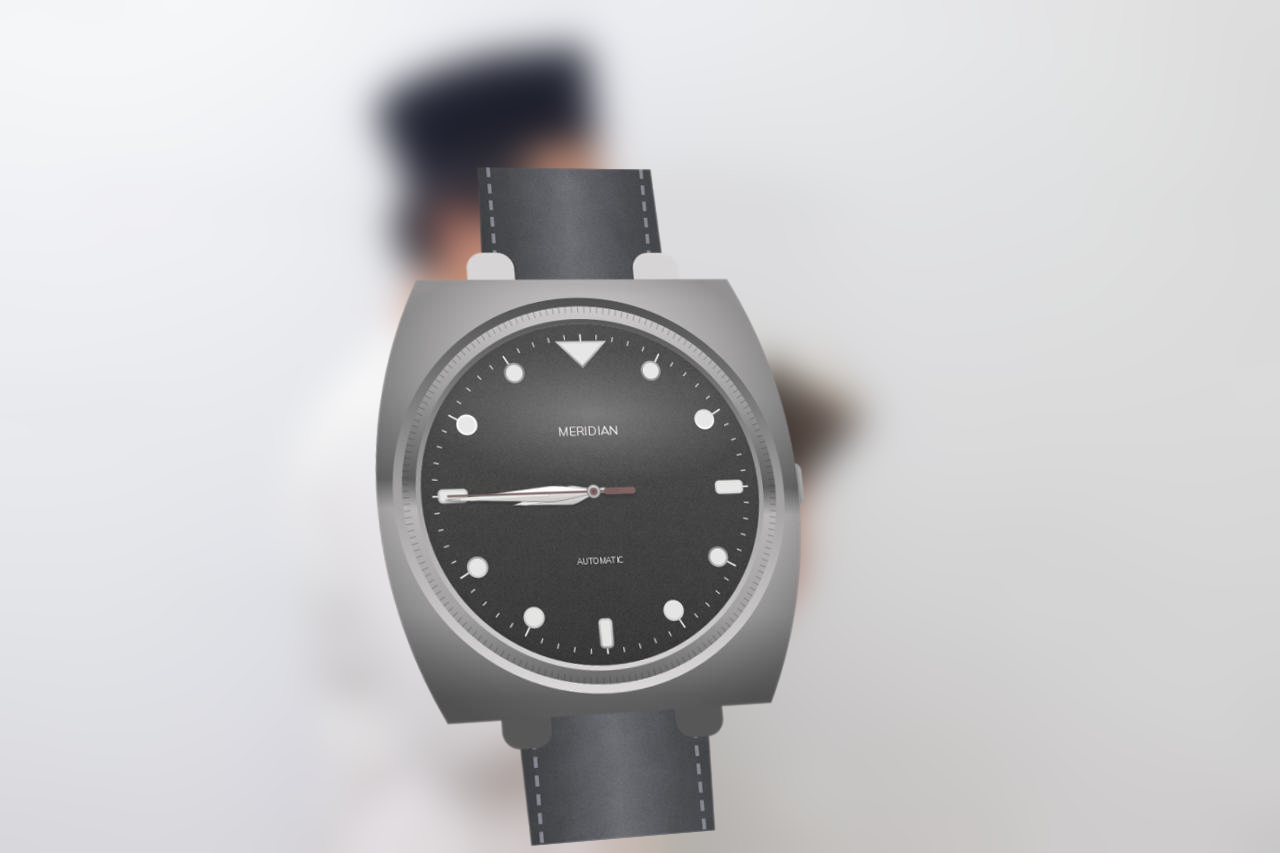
8,44,45
